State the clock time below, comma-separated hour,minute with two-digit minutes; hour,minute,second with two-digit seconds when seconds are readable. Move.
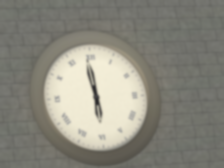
5,59
